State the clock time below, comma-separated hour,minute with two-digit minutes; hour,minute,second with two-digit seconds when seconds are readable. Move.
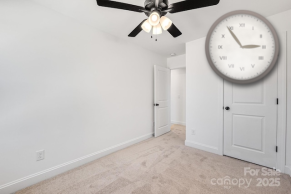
2,54
